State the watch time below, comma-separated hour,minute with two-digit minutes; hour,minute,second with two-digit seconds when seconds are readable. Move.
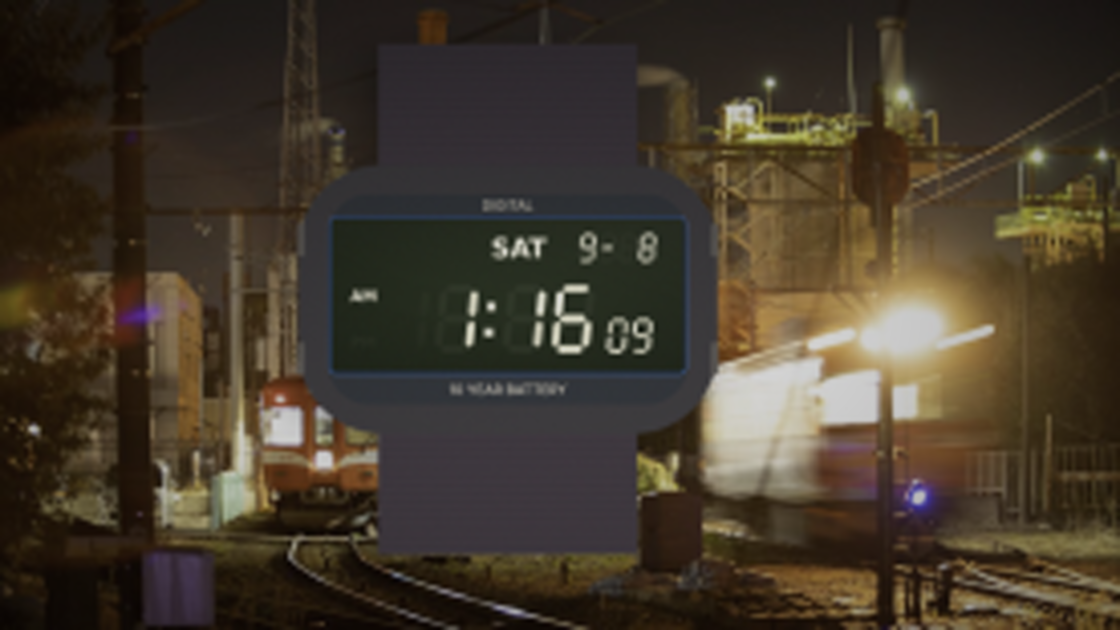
1,16,09
